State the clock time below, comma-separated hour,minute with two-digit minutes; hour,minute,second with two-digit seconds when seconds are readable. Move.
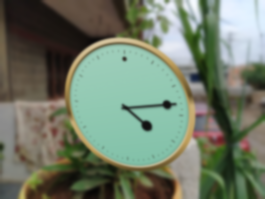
4,13
